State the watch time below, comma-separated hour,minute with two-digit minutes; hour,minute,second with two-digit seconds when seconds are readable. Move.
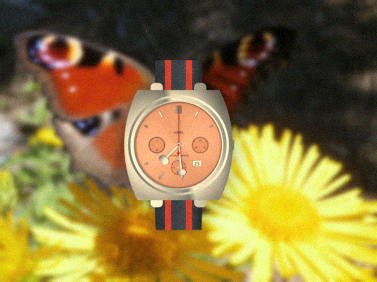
7,29
